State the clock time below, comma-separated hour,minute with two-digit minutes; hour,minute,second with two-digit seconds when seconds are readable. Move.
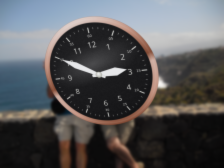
2,50
